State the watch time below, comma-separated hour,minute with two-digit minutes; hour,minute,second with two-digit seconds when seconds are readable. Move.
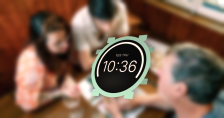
10,36
